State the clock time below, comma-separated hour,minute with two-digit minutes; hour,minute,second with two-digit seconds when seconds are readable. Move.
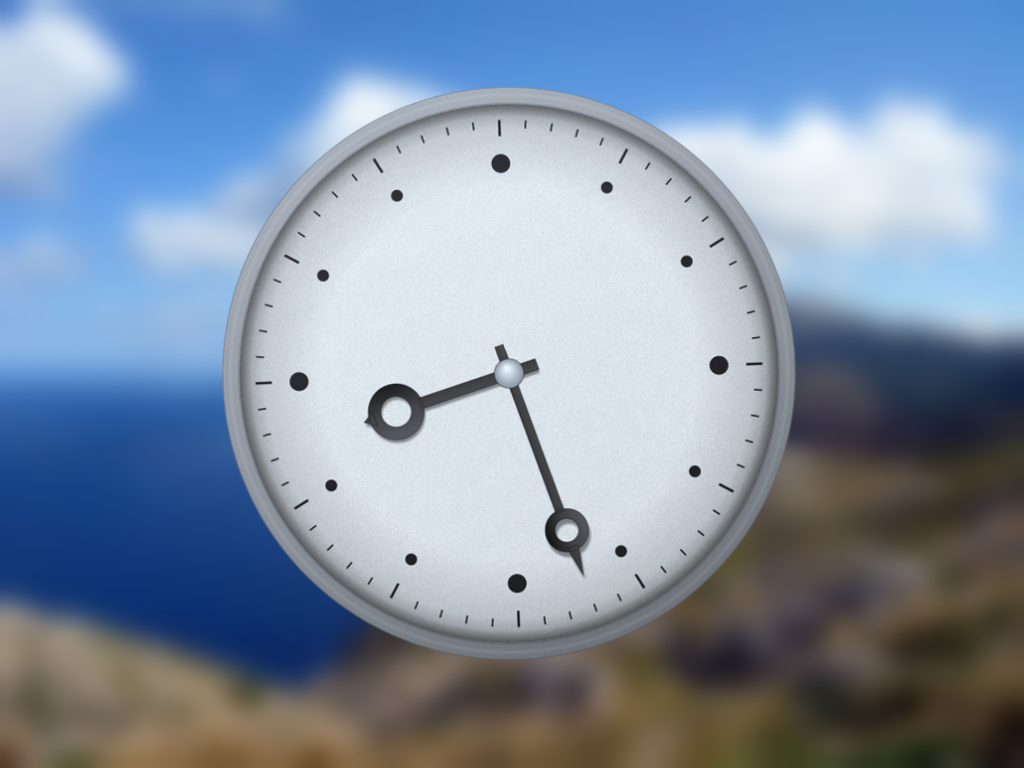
8,27
